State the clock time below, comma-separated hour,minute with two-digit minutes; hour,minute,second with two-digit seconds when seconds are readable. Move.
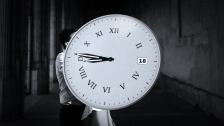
8,46
